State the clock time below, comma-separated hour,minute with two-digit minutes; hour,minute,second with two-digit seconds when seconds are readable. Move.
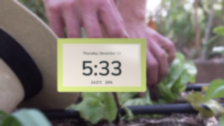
5,33
